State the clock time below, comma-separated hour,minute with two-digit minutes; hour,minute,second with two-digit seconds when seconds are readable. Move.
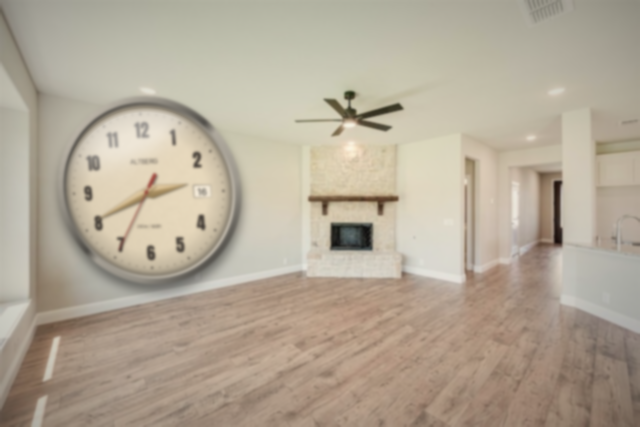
2,40,35
